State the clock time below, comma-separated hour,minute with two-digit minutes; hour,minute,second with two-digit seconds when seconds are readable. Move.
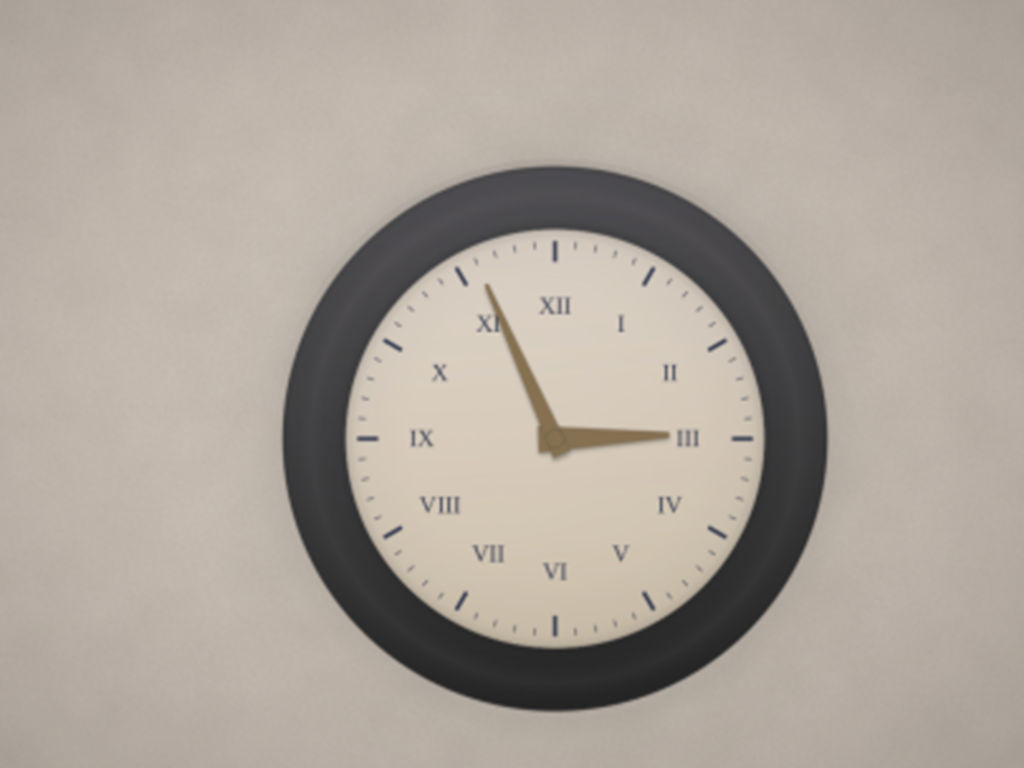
2,56
